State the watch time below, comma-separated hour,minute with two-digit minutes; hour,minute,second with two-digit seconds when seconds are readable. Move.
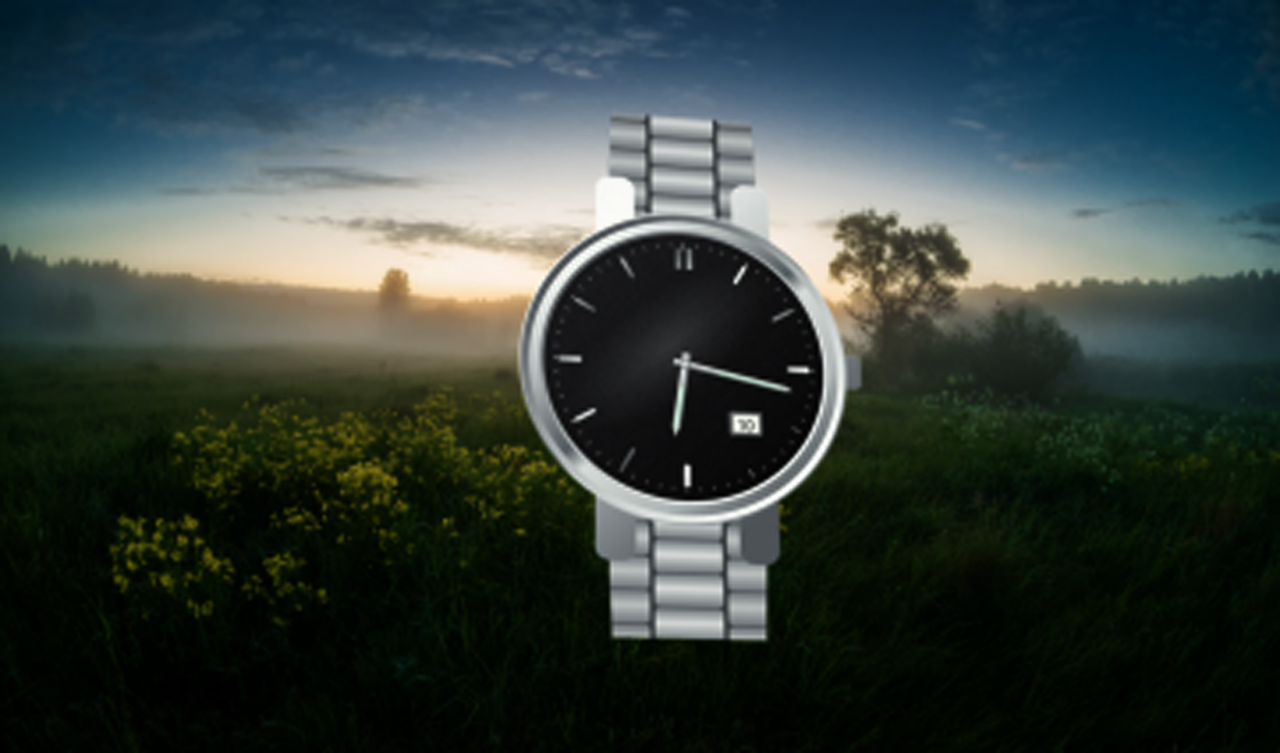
6,17
